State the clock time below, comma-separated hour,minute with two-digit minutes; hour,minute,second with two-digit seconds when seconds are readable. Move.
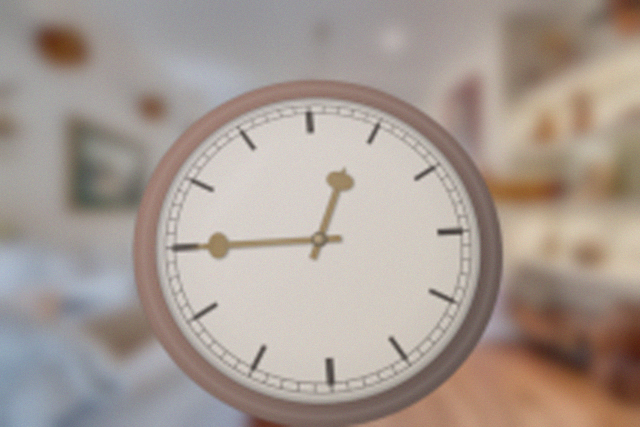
12,45
